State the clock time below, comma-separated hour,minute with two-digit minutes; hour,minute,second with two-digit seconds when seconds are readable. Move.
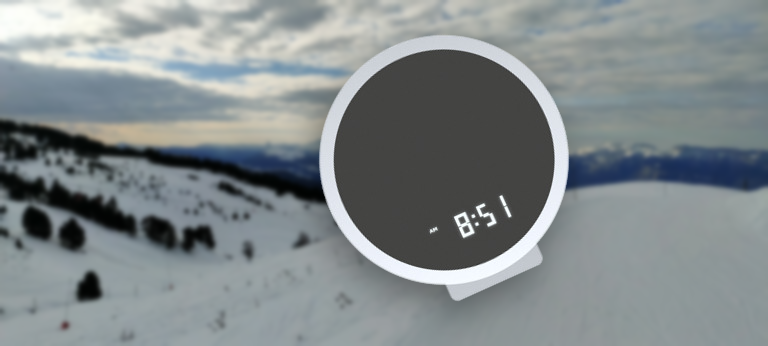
8,51
